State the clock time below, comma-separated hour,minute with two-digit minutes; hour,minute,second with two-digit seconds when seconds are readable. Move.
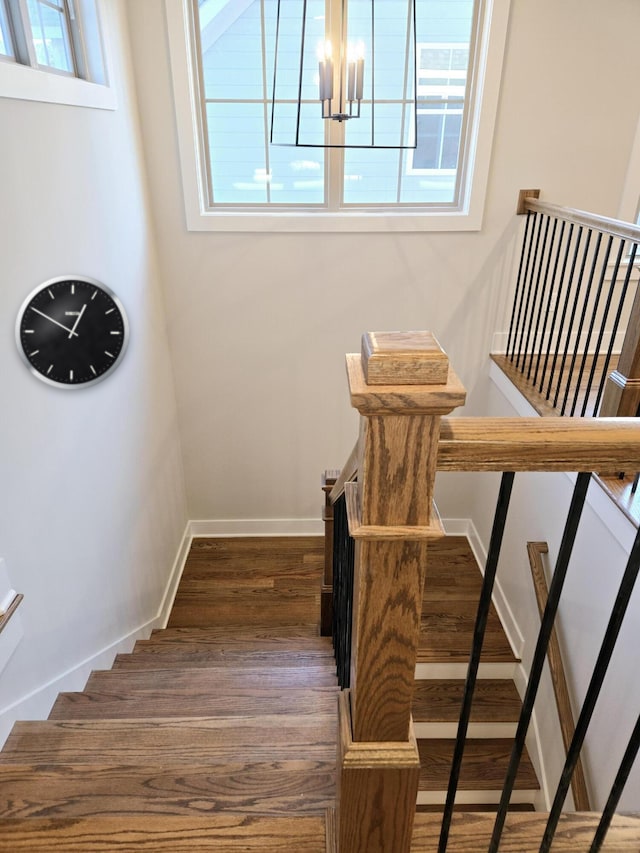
12,50
